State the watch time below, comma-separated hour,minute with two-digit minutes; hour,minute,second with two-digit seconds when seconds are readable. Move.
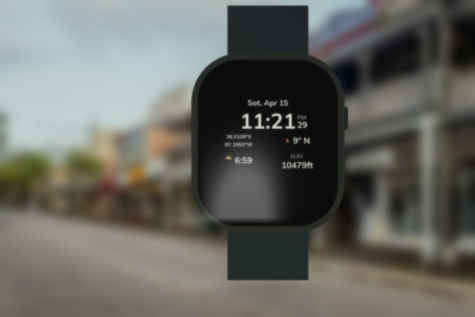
11,21
